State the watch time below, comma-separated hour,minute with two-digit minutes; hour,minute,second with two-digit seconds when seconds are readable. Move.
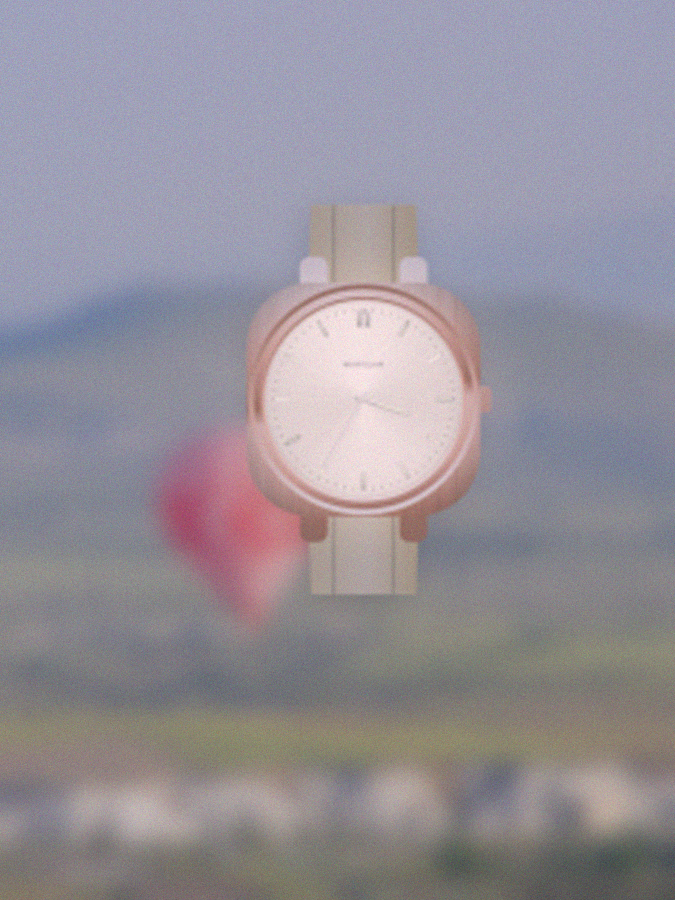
3,35
